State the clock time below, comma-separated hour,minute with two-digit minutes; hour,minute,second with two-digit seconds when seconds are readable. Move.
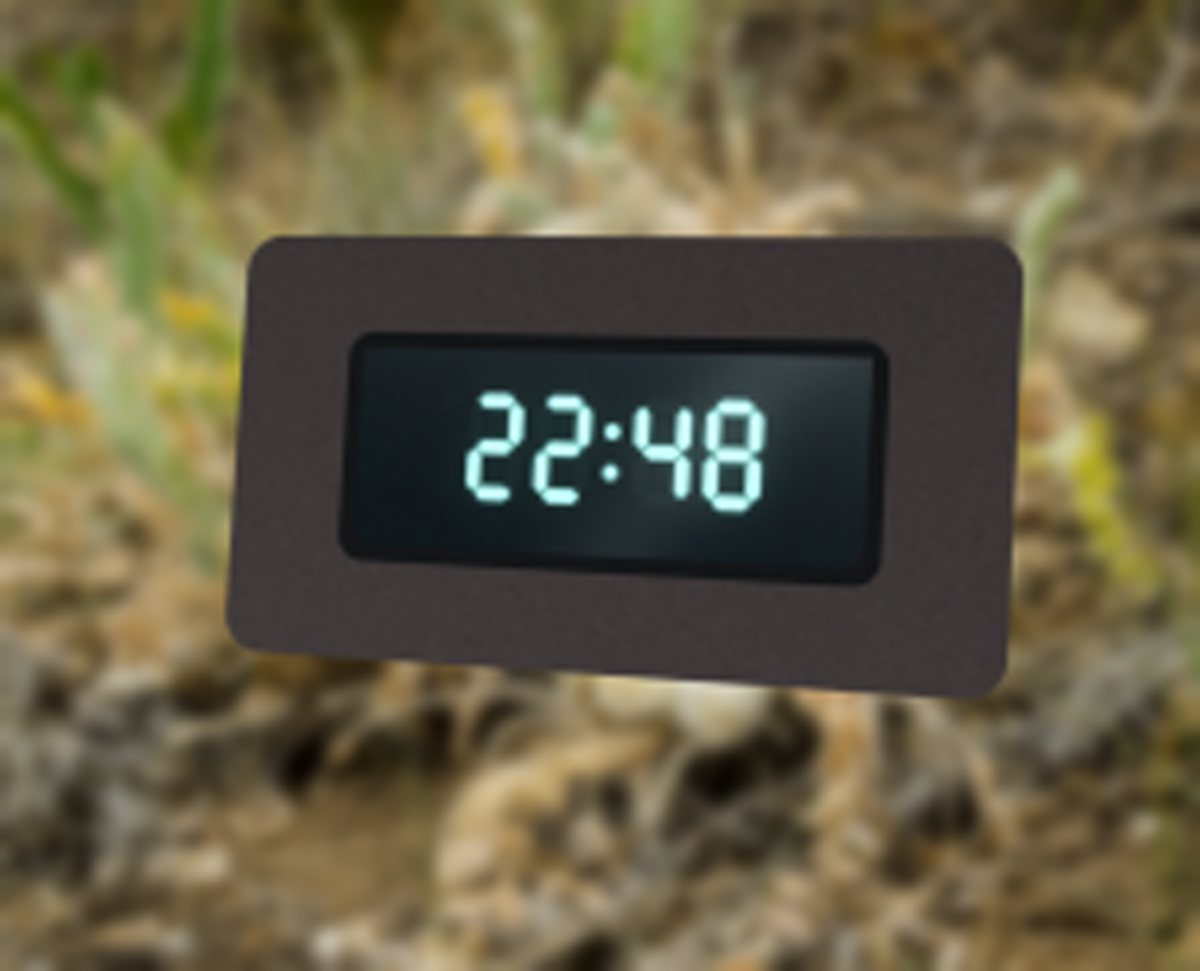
22,48
